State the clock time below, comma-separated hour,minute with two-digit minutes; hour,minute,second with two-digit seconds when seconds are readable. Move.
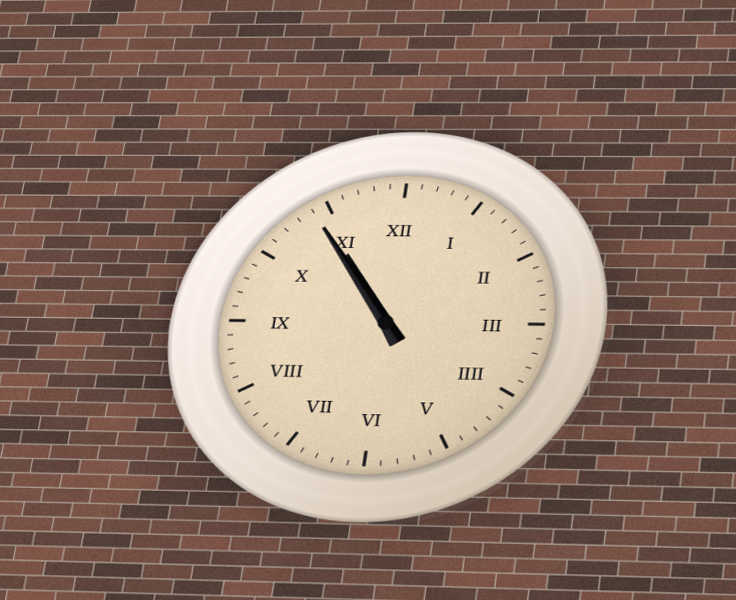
10,54
